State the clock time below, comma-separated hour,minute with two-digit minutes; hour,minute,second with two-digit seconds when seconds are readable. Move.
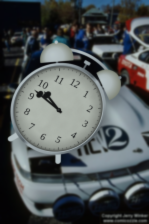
9,47
